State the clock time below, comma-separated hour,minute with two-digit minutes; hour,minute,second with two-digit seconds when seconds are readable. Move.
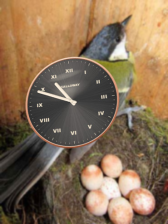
10,49
